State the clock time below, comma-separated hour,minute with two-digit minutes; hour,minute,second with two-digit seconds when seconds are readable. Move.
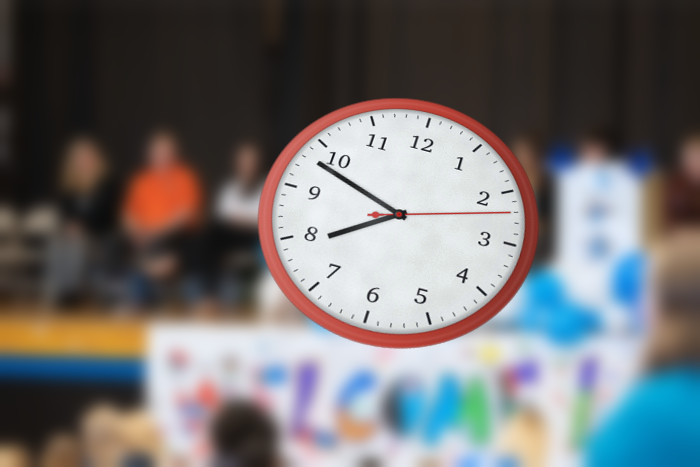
7,48,12
